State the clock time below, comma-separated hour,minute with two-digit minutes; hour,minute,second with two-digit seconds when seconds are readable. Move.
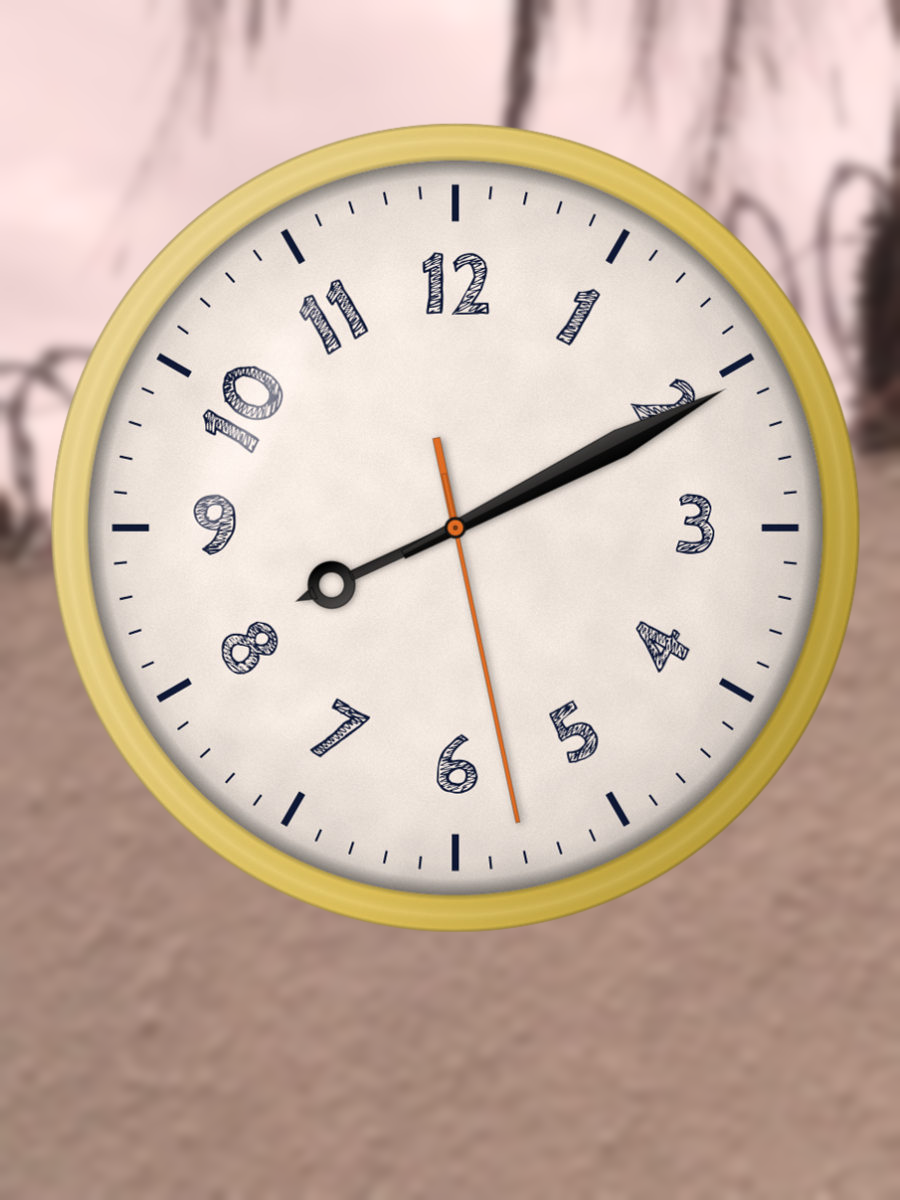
8,10,28
